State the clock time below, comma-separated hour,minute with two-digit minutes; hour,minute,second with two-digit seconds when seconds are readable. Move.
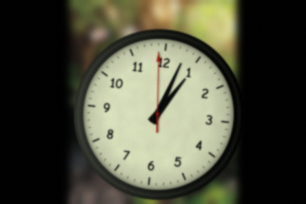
1,02,59
